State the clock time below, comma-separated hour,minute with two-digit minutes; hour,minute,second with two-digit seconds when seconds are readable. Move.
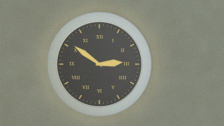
2,51
